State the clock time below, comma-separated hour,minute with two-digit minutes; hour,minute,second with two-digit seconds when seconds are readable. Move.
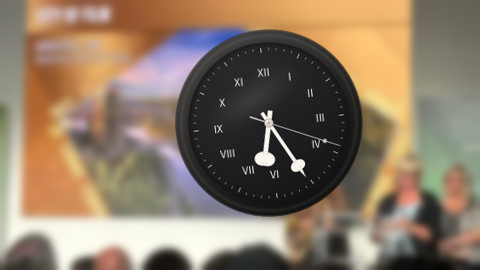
6,25,19
